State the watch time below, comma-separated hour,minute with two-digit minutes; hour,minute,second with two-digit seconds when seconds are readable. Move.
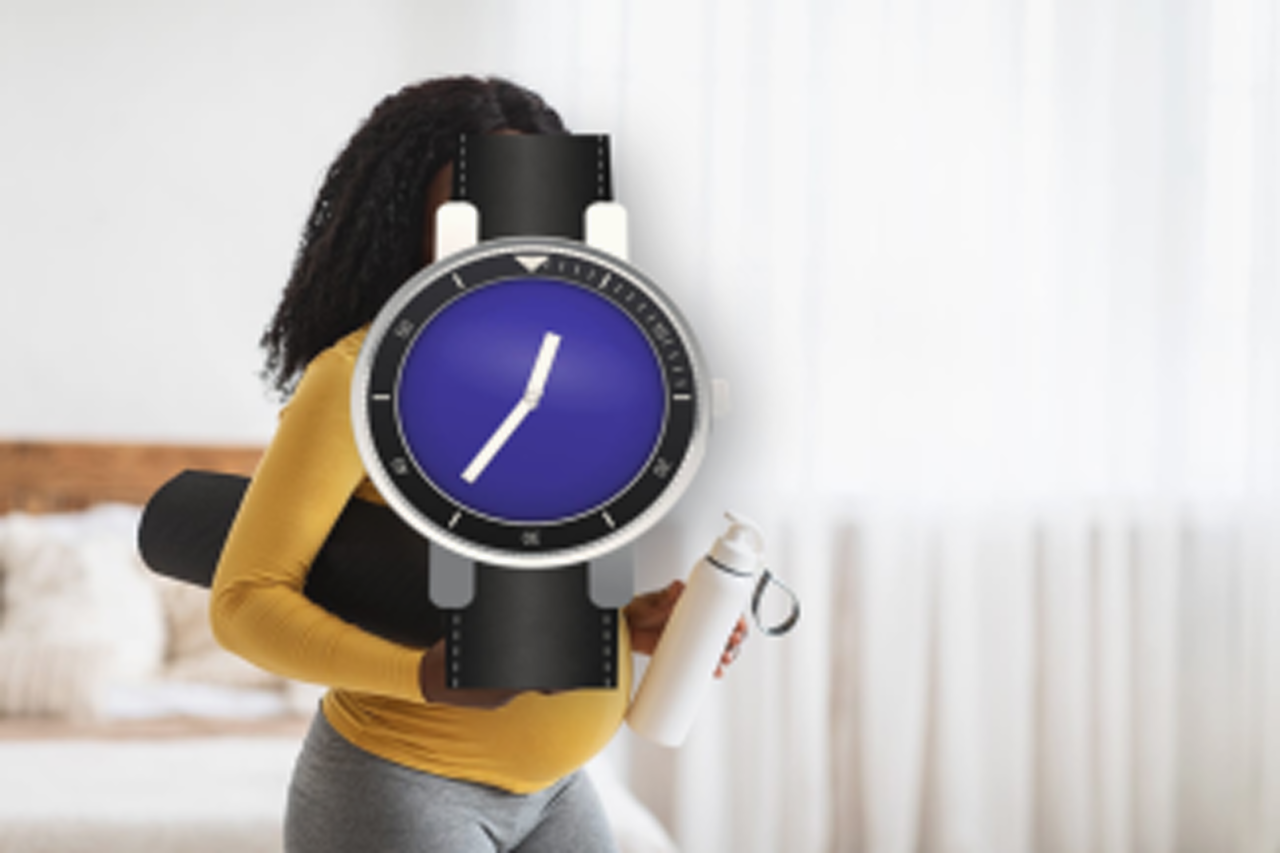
12,36
